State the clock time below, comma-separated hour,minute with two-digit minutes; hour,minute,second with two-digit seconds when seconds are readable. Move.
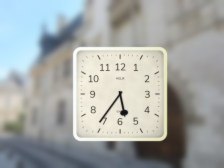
5,36
